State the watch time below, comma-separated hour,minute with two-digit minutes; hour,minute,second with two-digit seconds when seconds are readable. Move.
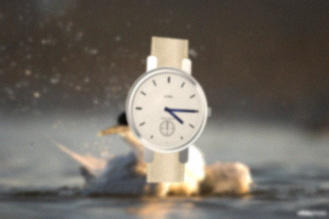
4,15
